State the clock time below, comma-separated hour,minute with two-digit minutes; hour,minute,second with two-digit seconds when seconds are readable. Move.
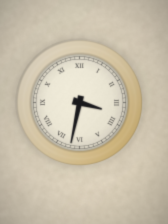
3,32
